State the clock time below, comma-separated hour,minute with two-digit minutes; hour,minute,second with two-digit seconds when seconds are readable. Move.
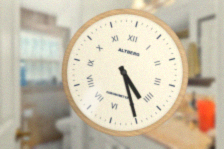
4,25
